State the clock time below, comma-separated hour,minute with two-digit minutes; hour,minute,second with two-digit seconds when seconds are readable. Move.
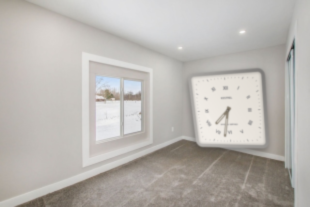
7,32
